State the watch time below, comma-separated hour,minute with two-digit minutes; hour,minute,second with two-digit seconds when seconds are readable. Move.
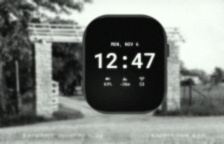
12,47
